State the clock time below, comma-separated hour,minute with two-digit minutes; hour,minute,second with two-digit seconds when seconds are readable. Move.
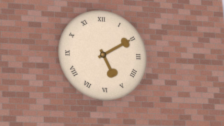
5,10
